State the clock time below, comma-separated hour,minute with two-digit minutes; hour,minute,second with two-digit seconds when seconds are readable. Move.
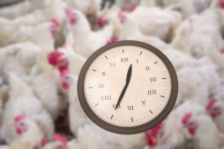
12,35
